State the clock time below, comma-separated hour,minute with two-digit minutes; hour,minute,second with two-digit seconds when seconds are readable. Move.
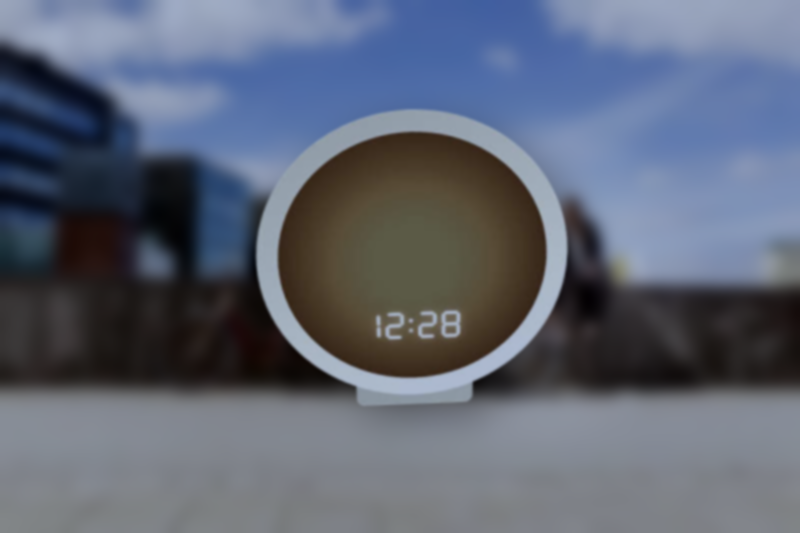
12,28
